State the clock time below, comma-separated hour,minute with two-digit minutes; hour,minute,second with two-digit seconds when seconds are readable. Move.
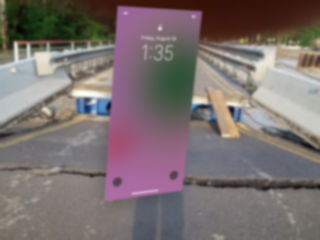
1,35
